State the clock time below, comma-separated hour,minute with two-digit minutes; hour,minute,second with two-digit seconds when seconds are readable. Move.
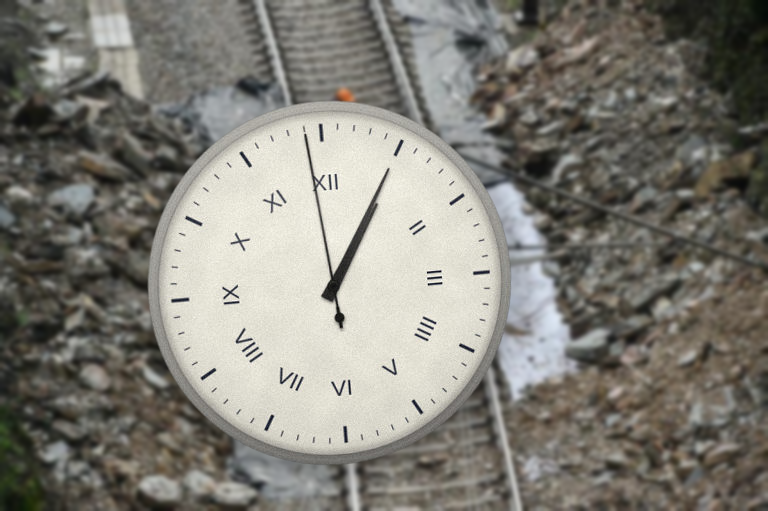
1,04,59
